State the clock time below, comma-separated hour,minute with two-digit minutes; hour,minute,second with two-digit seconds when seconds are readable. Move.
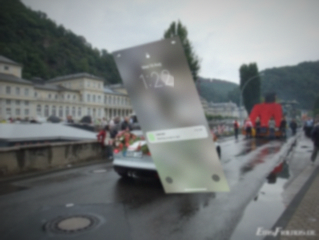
1,22
